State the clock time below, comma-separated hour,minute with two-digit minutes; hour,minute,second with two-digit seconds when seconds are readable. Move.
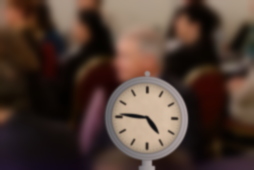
4,46
